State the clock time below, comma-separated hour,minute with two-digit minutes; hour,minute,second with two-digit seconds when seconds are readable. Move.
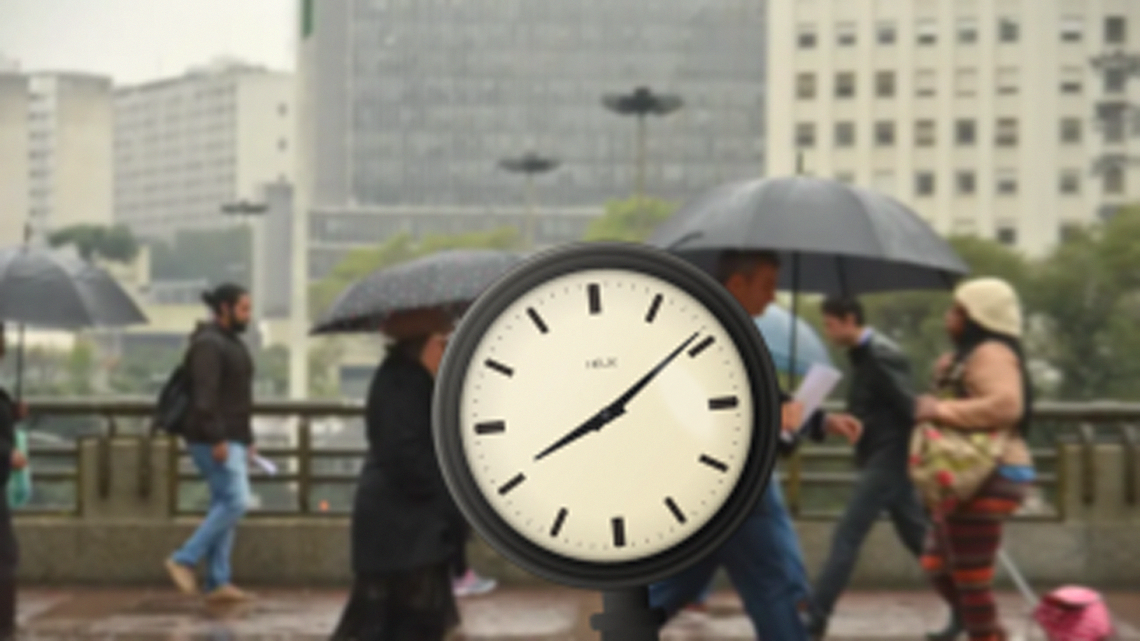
8,09
